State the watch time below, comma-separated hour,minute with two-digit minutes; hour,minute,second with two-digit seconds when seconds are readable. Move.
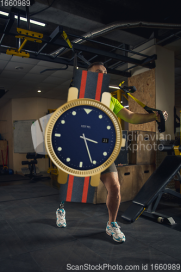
3,26
